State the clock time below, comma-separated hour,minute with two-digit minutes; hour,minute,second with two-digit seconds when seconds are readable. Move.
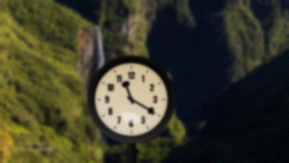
11,20
